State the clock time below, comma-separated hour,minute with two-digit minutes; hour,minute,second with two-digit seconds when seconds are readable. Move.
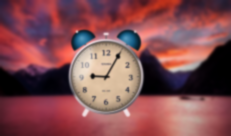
9,05
